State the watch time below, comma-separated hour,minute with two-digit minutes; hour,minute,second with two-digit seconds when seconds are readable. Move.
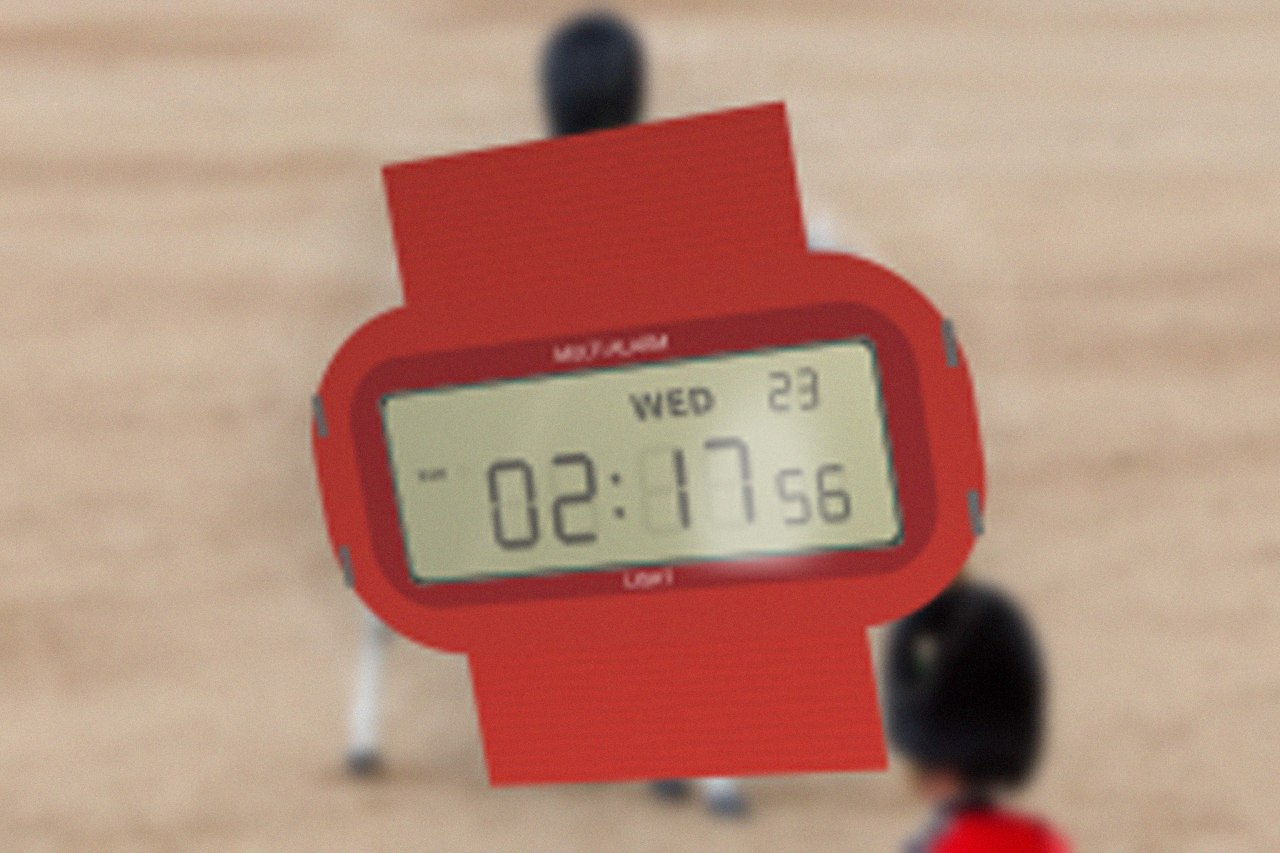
2,17,56
